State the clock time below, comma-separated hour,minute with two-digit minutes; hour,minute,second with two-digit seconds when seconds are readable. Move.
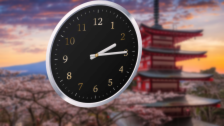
2,15
